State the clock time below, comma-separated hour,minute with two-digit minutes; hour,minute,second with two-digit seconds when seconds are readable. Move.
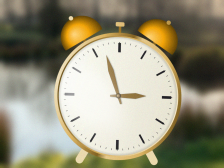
2,57
